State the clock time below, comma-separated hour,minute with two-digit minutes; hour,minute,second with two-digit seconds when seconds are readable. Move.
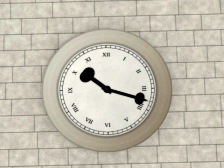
10,18
